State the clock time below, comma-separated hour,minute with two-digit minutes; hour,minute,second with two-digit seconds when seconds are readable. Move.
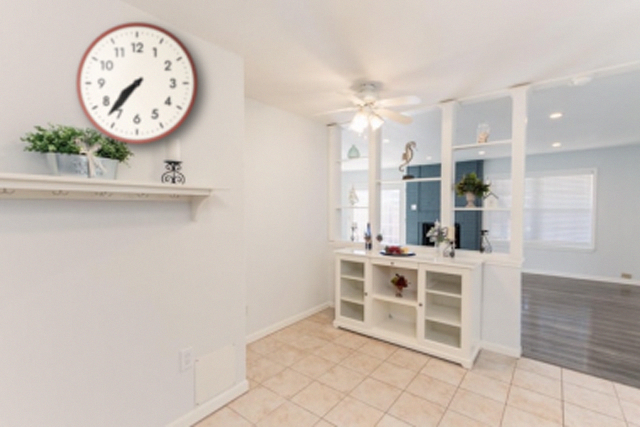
7,37
